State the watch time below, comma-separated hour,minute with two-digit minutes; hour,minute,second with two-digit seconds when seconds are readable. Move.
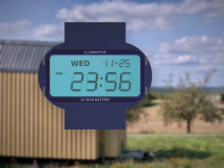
23,56
